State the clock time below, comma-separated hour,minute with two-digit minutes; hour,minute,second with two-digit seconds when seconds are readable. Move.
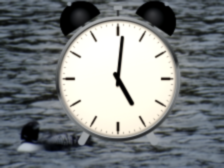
5,01
